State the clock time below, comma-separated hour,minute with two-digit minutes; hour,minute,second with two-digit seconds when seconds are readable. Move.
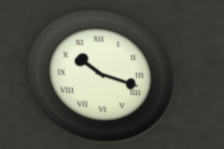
10,18
